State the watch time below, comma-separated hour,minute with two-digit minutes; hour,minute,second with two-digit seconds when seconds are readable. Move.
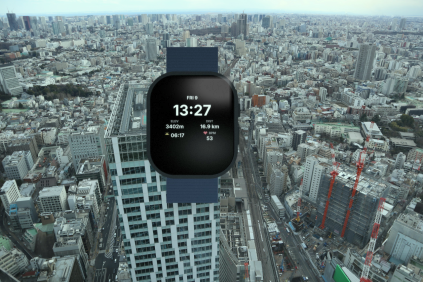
13,27
